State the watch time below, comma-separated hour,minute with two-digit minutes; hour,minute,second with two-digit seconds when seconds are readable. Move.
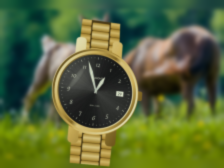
12,57
